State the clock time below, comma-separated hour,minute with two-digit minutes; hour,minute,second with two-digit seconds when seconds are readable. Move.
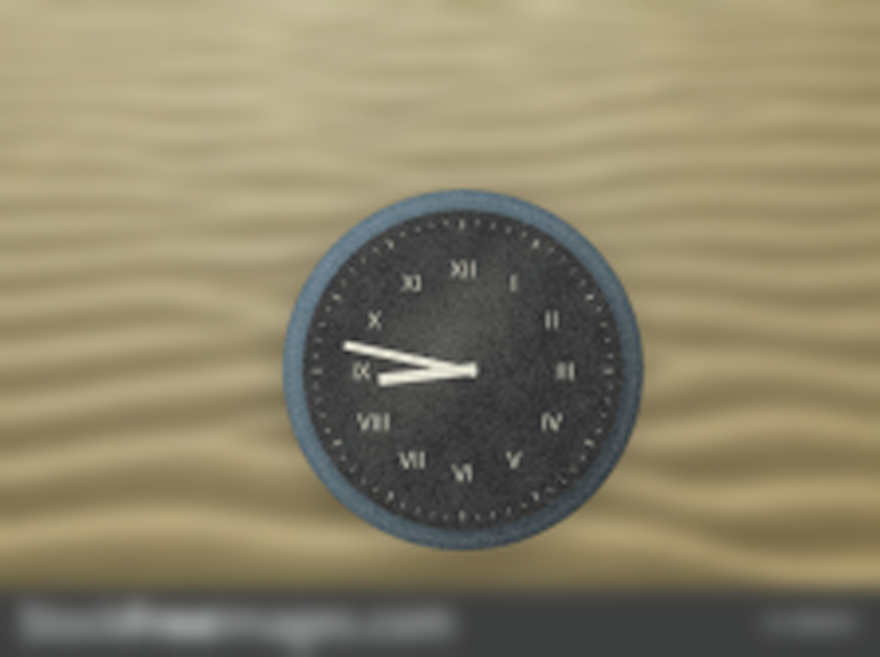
8,47
